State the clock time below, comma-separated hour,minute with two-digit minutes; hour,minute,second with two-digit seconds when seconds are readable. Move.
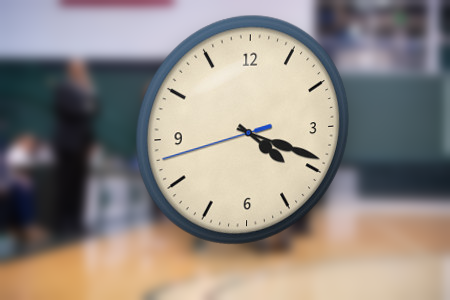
4,18,43
